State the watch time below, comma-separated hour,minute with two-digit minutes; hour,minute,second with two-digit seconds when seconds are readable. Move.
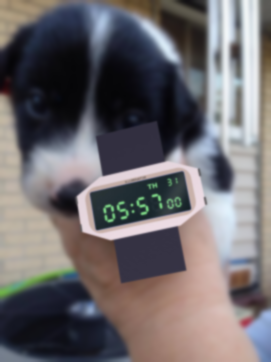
5,57
